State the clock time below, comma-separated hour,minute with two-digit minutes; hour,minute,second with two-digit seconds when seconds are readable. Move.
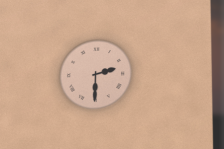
2,30
